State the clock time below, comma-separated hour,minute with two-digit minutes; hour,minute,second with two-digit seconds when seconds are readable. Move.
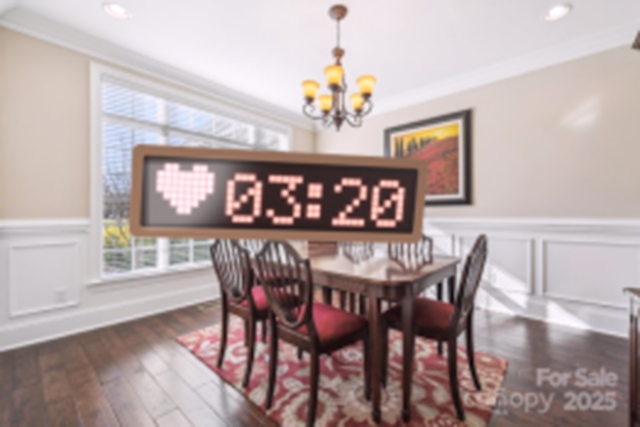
3,20
